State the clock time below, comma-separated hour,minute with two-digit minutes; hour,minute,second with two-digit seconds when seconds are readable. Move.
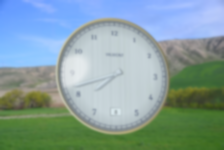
7,42
